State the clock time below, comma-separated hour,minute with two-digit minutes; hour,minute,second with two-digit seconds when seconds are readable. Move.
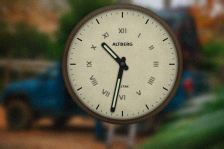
10,32
